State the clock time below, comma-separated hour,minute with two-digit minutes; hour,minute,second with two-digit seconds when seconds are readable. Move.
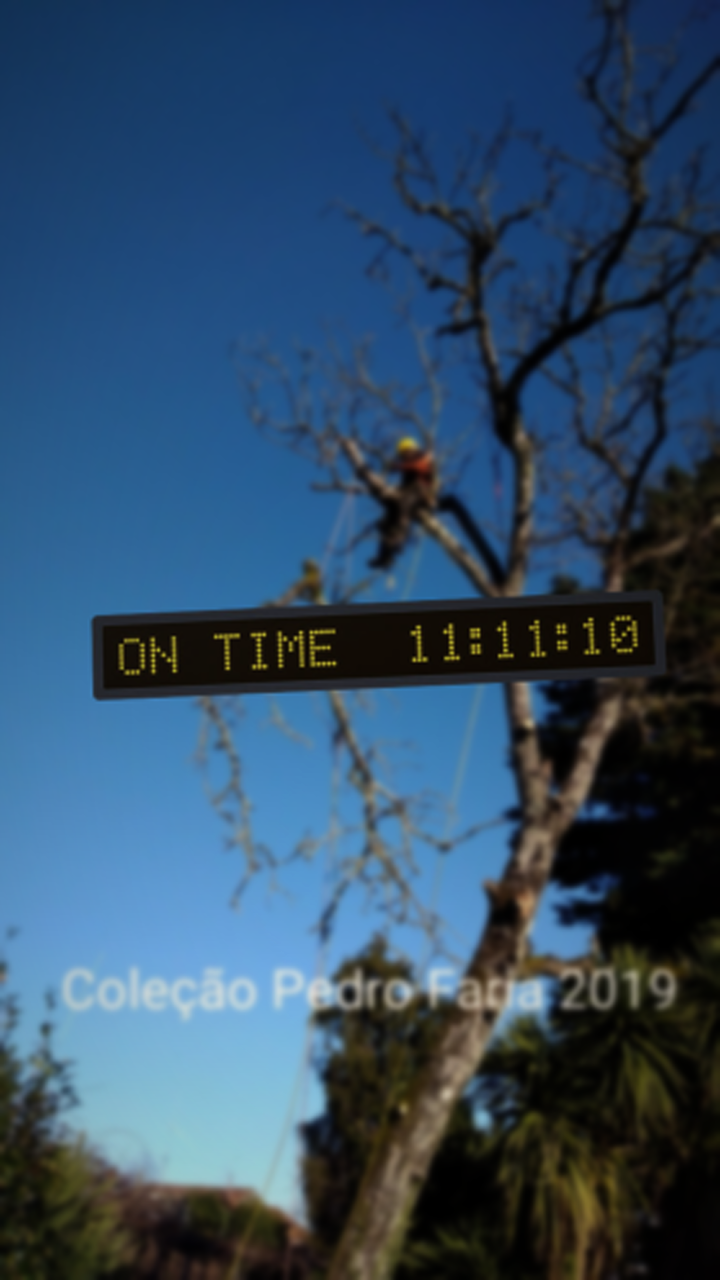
11,11,10
